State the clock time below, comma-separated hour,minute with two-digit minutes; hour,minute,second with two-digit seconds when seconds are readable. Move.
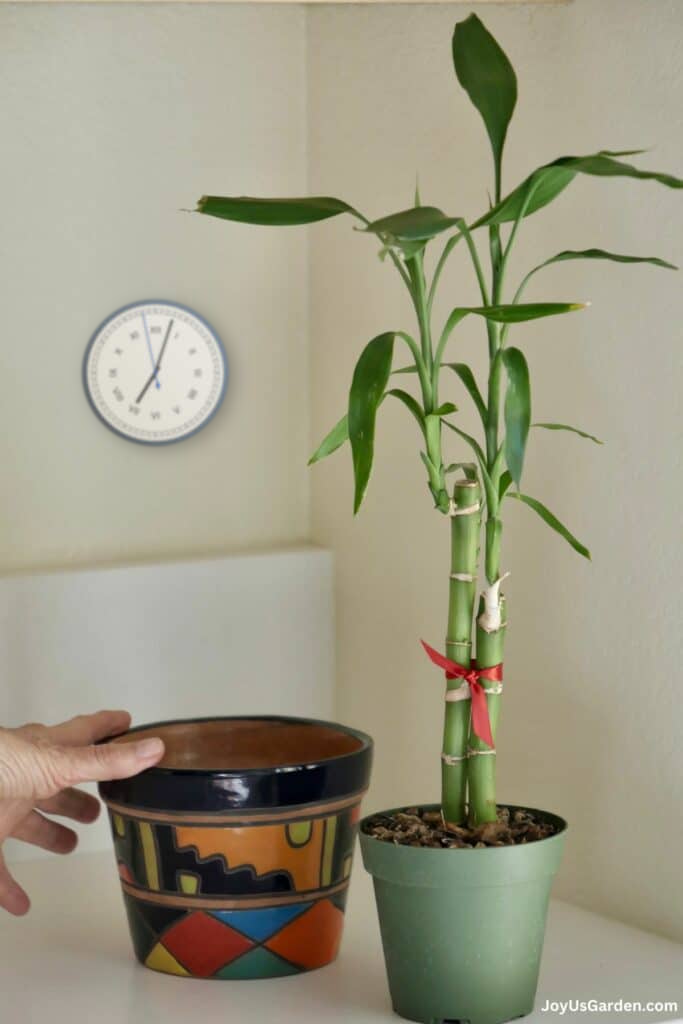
7,02,58
